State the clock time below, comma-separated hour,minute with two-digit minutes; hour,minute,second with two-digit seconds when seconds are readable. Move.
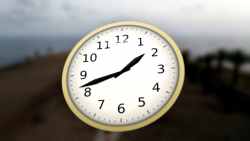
1,42
